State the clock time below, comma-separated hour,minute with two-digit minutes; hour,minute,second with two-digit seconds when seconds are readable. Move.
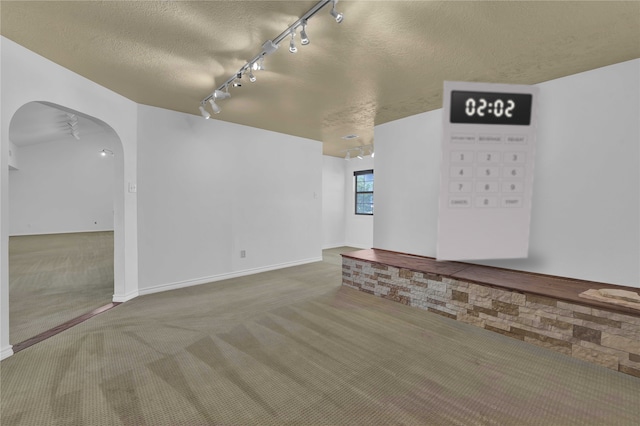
2,02
